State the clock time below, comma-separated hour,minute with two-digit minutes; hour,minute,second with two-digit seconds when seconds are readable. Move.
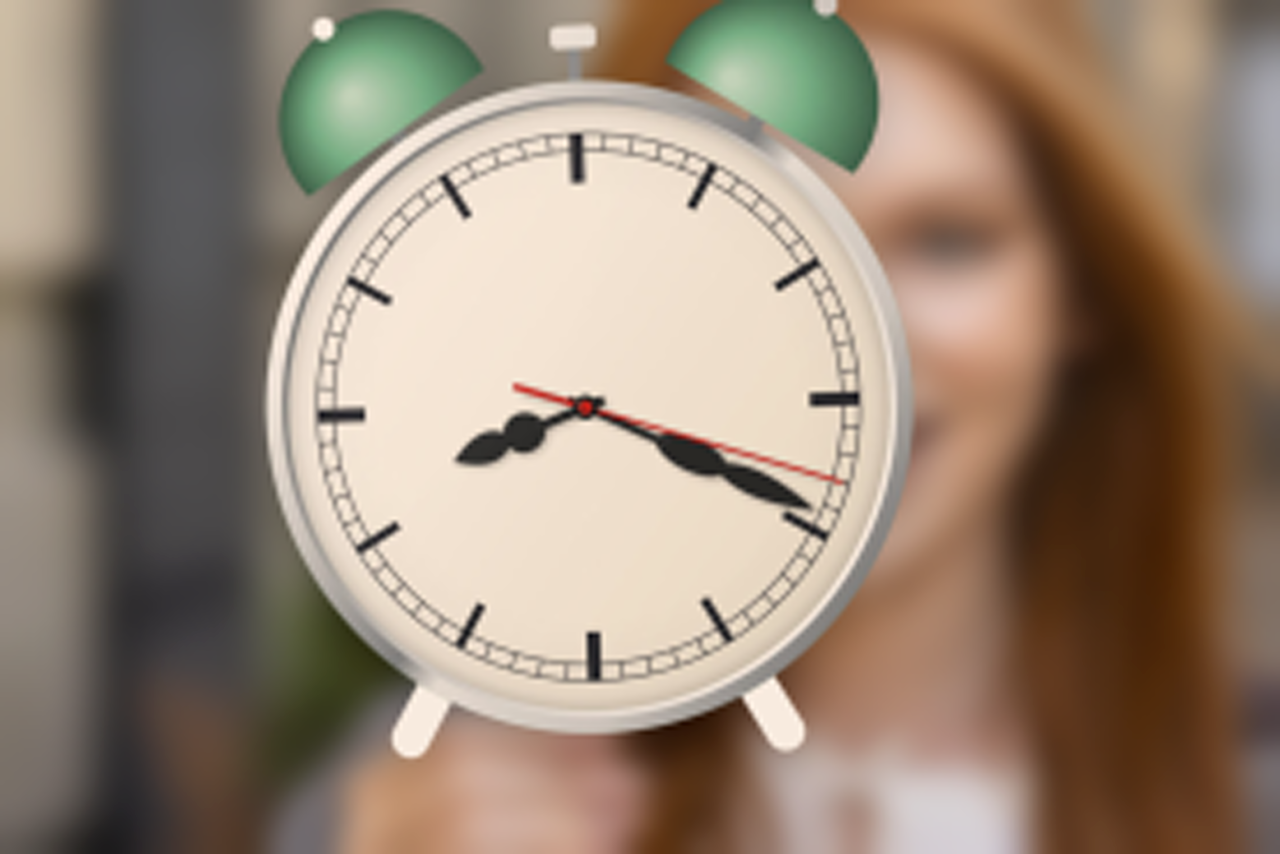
8,19,18
